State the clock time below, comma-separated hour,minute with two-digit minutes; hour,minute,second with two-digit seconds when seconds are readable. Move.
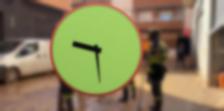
9,29
